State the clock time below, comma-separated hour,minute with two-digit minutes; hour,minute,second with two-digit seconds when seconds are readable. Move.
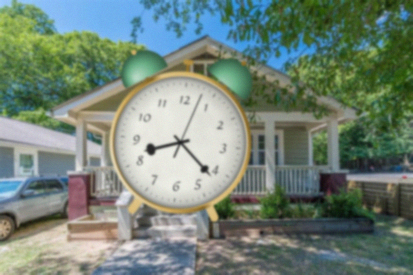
8,22,03
